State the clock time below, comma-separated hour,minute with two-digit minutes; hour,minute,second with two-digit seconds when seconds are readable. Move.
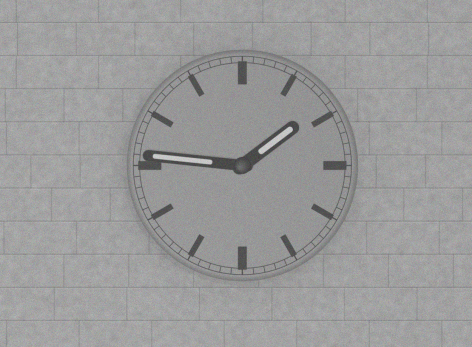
1,46
